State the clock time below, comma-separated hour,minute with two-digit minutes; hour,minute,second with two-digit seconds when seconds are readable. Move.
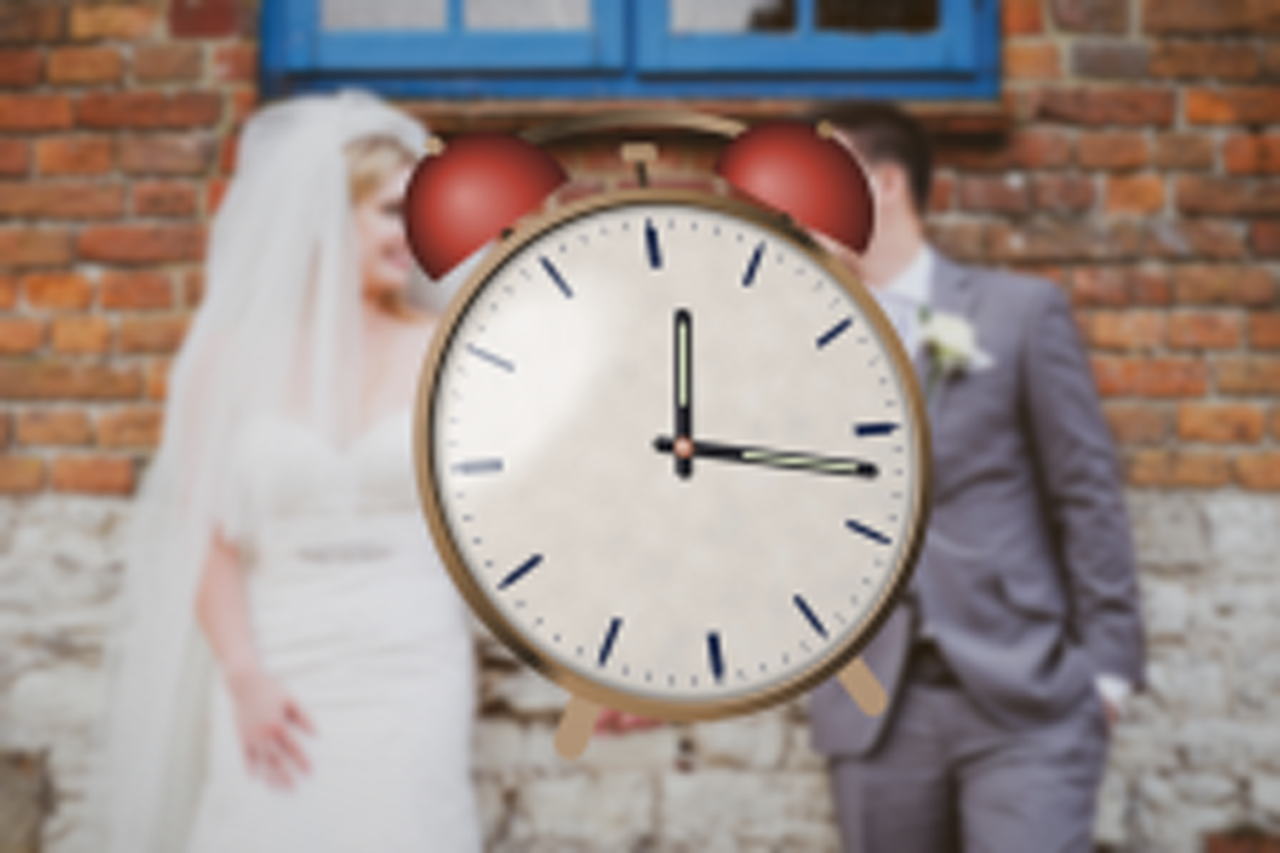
12,17
